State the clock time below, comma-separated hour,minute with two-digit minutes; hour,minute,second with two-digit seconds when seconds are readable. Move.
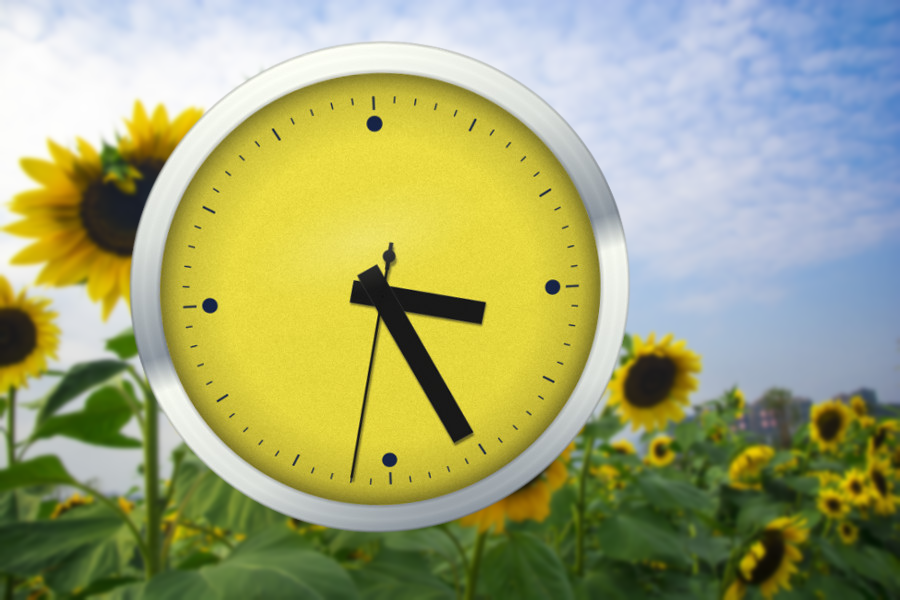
3,25,32
